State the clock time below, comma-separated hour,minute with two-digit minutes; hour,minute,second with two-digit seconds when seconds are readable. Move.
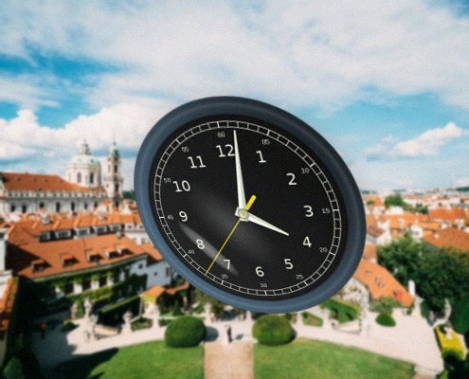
4,01,37
